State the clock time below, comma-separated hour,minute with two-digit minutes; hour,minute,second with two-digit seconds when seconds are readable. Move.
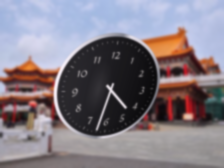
4,32
